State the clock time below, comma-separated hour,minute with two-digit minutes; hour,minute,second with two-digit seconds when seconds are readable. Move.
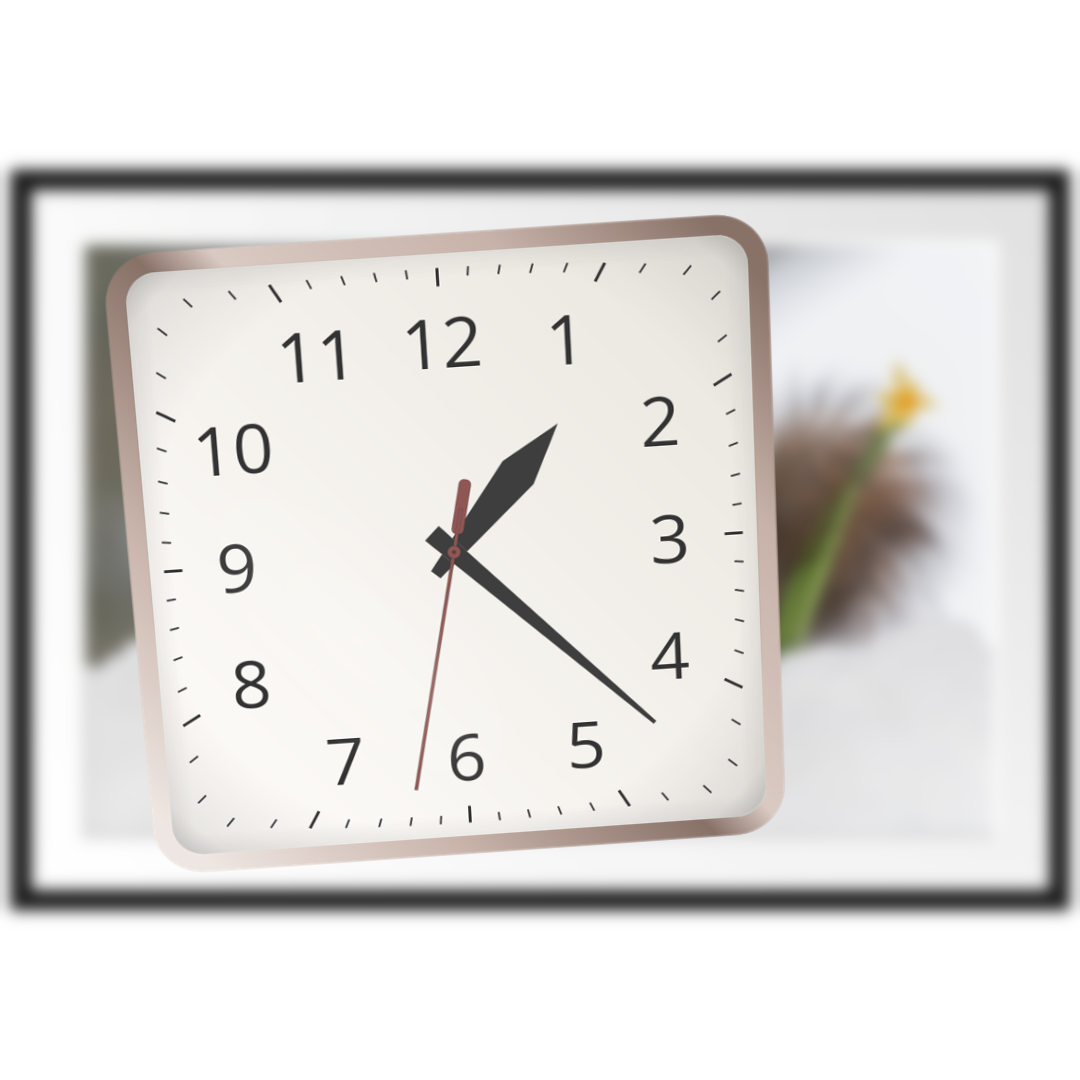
1,22,32
